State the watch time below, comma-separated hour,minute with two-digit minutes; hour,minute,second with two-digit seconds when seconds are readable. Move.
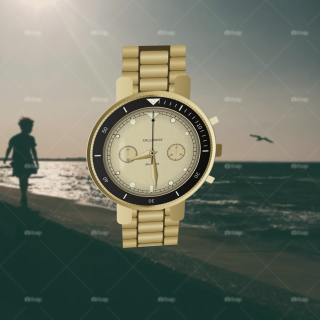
8,29
